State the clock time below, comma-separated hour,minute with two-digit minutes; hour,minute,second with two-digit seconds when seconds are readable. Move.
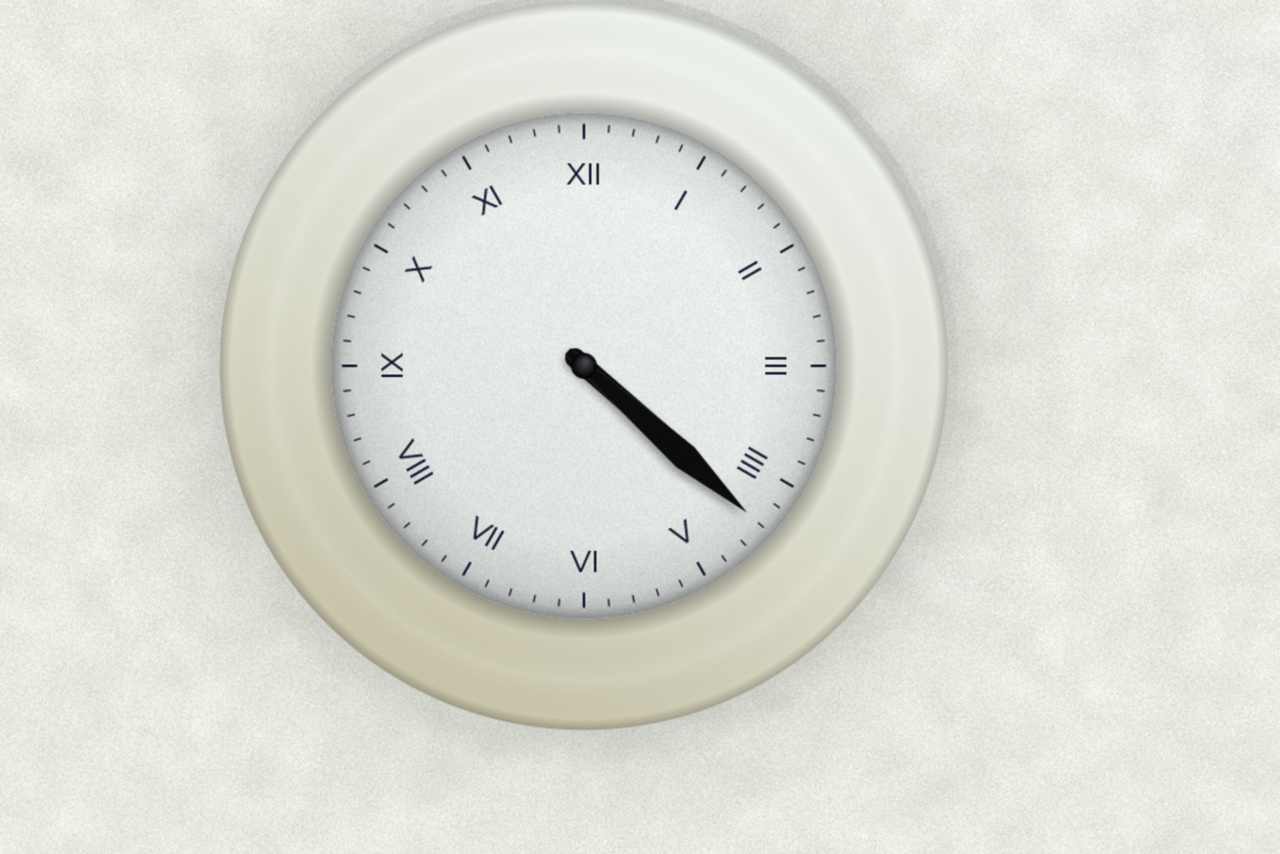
4,22
